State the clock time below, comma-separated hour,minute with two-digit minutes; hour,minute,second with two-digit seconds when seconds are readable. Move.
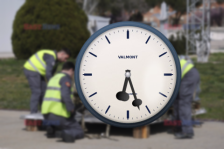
6,27
